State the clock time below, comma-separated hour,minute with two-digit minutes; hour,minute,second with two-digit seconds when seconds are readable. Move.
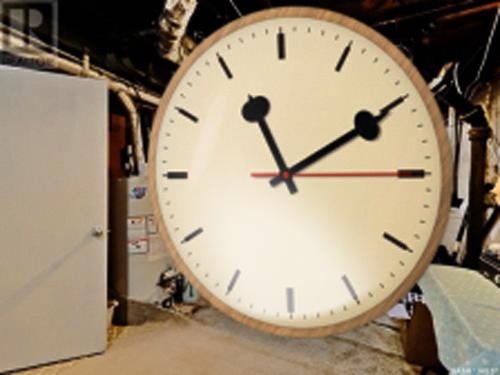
11,10,15
